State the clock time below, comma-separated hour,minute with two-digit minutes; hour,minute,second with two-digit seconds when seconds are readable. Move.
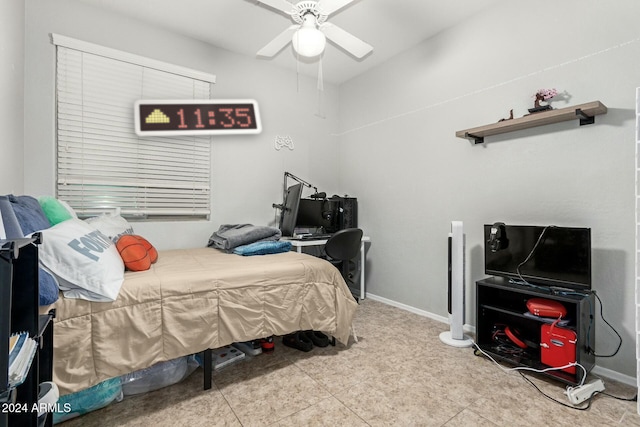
11,35
